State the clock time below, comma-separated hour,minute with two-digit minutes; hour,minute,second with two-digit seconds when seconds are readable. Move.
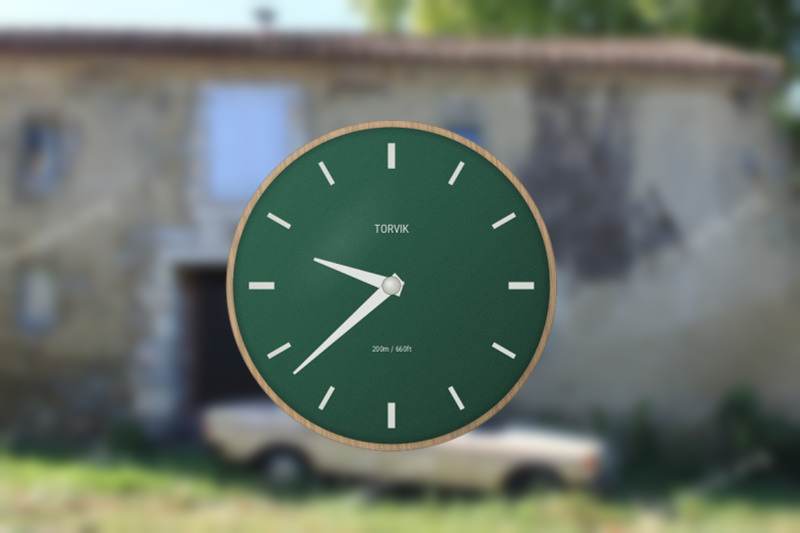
9,38
